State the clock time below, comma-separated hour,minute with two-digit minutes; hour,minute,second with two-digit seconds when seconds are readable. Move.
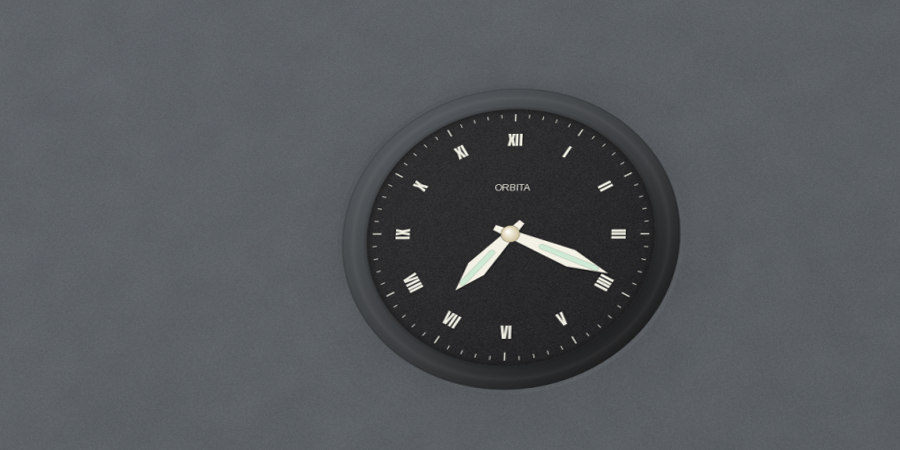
7,19
